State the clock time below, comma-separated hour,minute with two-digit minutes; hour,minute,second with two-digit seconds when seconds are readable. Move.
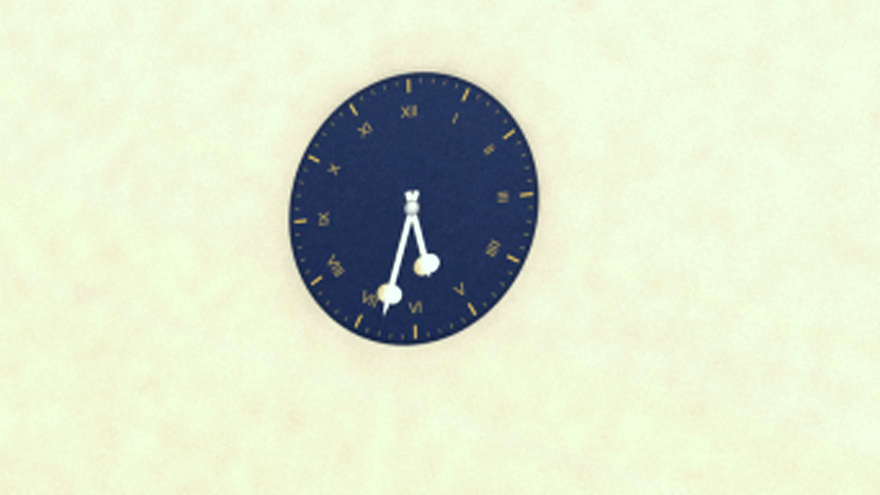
5,33
